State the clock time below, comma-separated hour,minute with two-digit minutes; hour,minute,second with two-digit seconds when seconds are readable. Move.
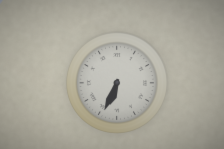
6,34
